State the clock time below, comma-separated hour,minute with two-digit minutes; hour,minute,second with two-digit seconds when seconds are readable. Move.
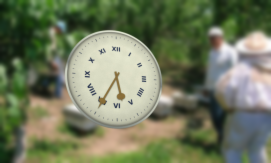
5,35
